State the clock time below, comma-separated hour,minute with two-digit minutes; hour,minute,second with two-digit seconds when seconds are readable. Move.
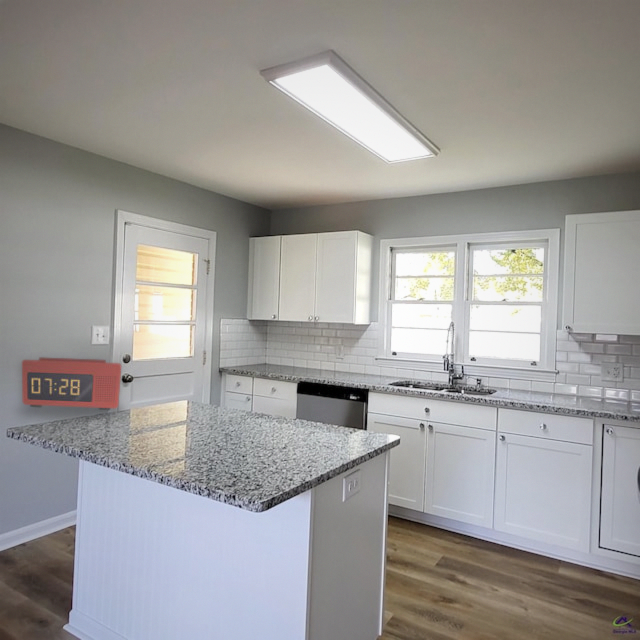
7,28
